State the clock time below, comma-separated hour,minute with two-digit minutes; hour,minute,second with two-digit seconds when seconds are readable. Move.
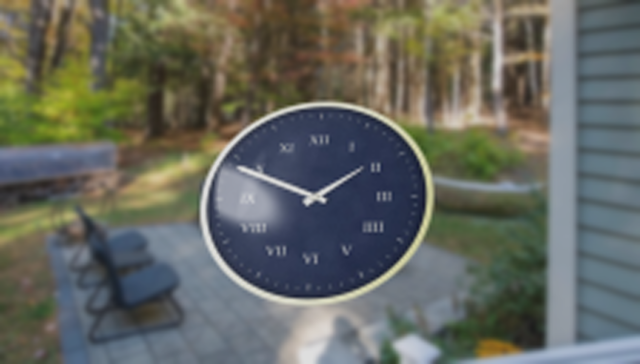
1,49
